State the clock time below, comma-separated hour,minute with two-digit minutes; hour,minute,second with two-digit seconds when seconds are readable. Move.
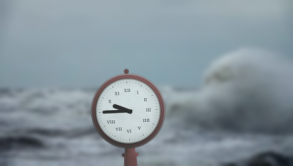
9,45
